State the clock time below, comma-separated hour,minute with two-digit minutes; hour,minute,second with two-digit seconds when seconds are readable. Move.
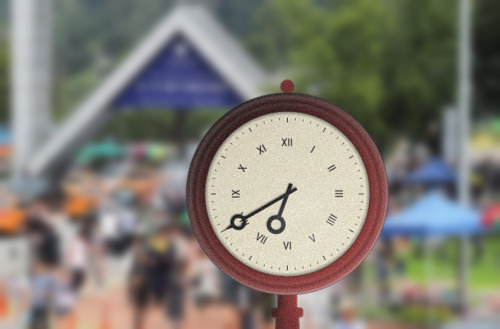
6,40
